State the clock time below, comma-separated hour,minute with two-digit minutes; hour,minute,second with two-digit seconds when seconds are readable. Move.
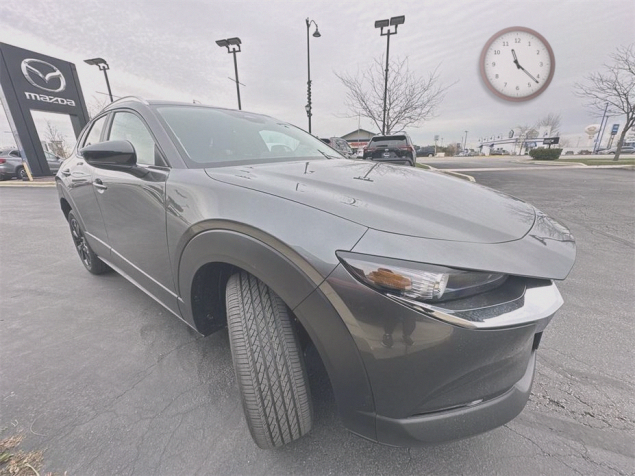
11,22
